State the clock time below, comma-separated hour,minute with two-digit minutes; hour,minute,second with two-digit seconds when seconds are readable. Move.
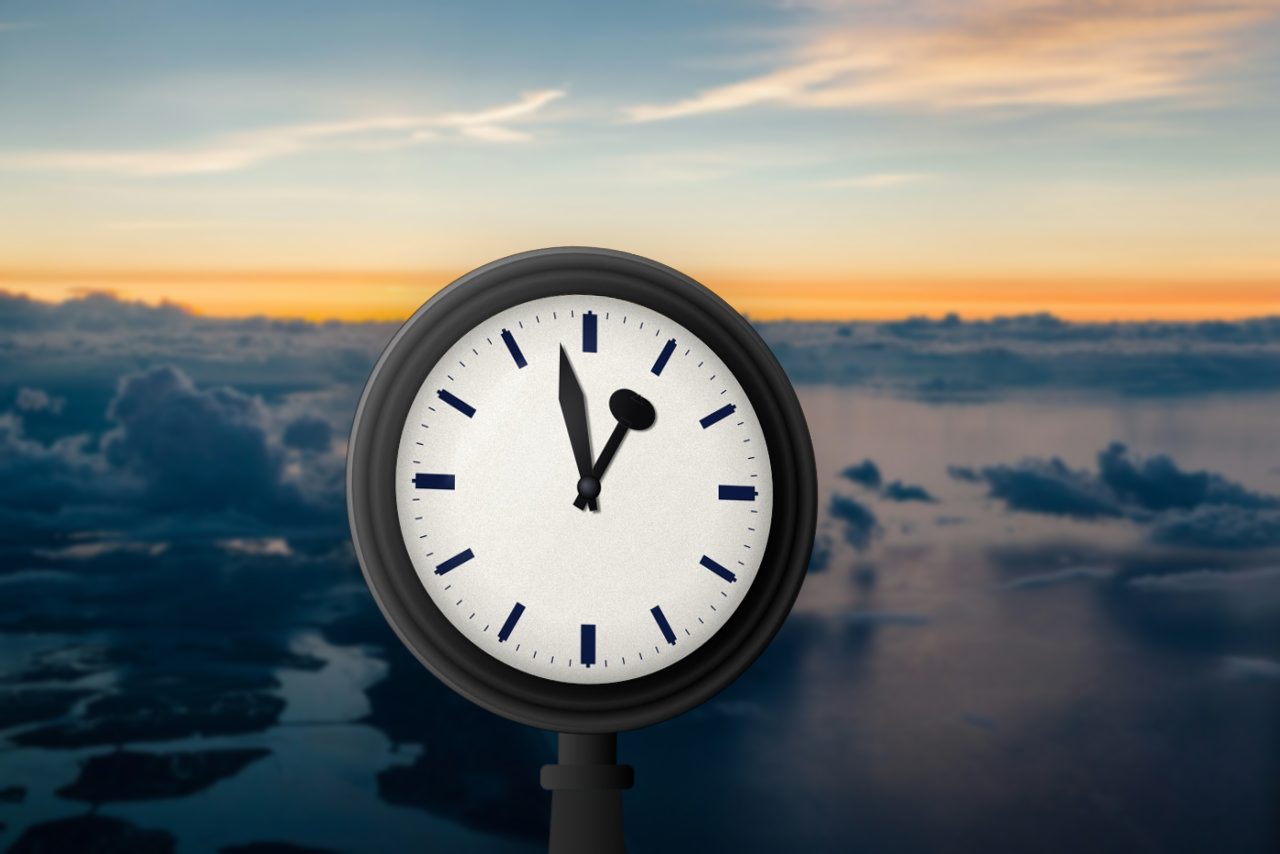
12,58
